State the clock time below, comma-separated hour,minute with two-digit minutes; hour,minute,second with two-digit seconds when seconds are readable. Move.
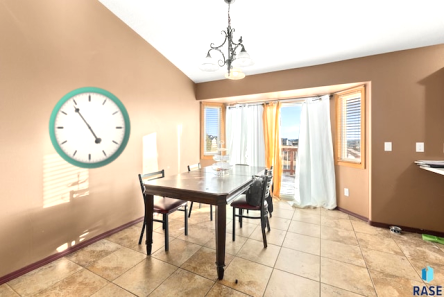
4,54
